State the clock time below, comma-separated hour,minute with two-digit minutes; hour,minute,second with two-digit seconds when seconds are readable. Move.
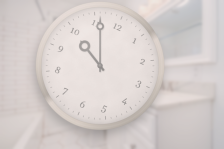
9,56
